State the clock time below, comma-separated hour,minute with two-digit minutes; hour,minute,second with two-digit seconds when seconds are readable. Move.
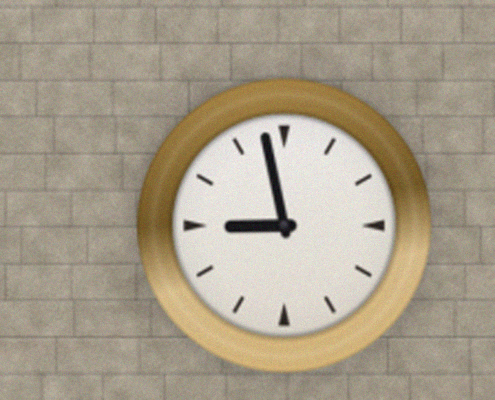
8,58
